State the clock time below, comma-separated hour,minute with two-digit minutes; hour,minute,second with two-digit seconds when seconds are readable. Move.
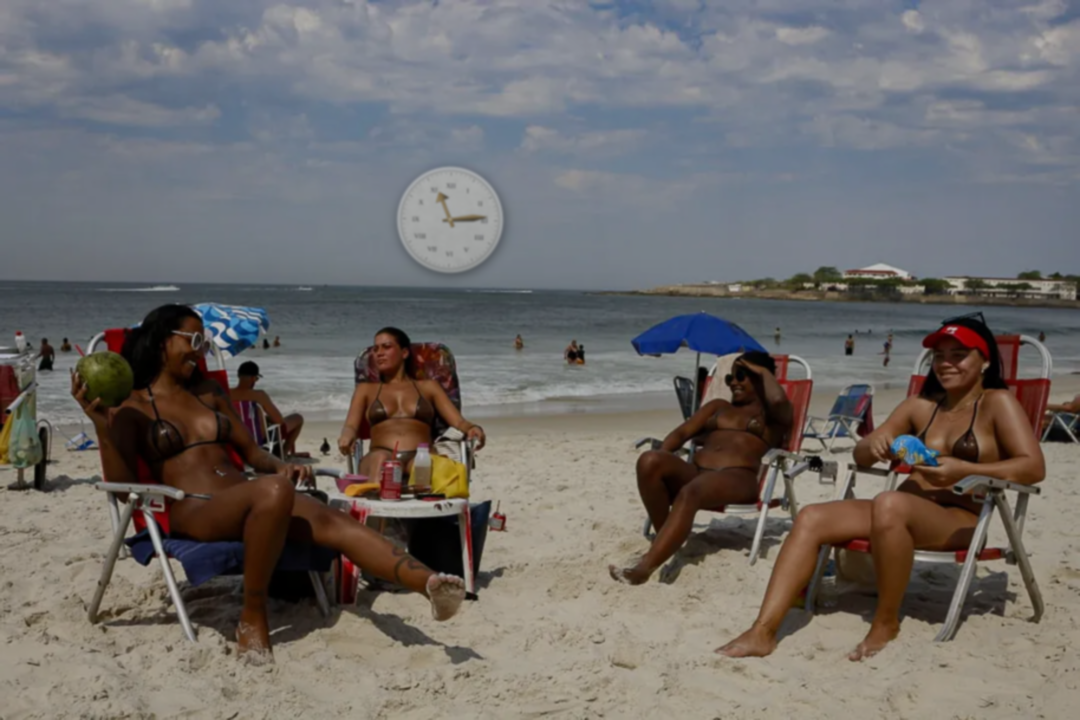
11,14
